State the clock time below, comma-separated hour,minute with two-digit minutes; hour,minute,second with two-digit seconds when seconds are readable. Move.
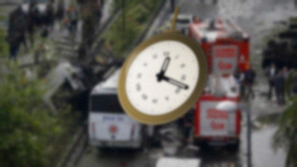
12,18
